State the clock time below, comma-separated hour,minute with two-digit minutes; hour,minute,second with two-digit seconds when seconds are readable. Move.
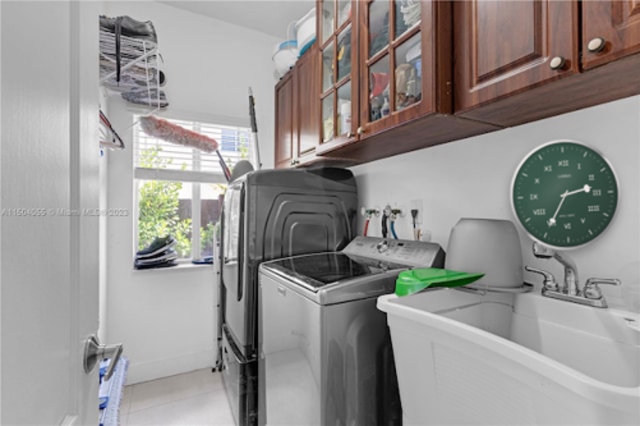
2,35
